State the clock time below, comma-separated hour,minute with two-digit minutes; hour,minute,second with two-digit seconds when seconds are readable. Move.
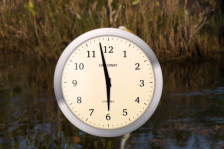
5,58
